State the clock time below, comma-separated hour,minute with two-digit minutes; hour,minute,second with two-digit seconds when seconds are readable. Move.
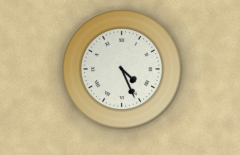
4,26
